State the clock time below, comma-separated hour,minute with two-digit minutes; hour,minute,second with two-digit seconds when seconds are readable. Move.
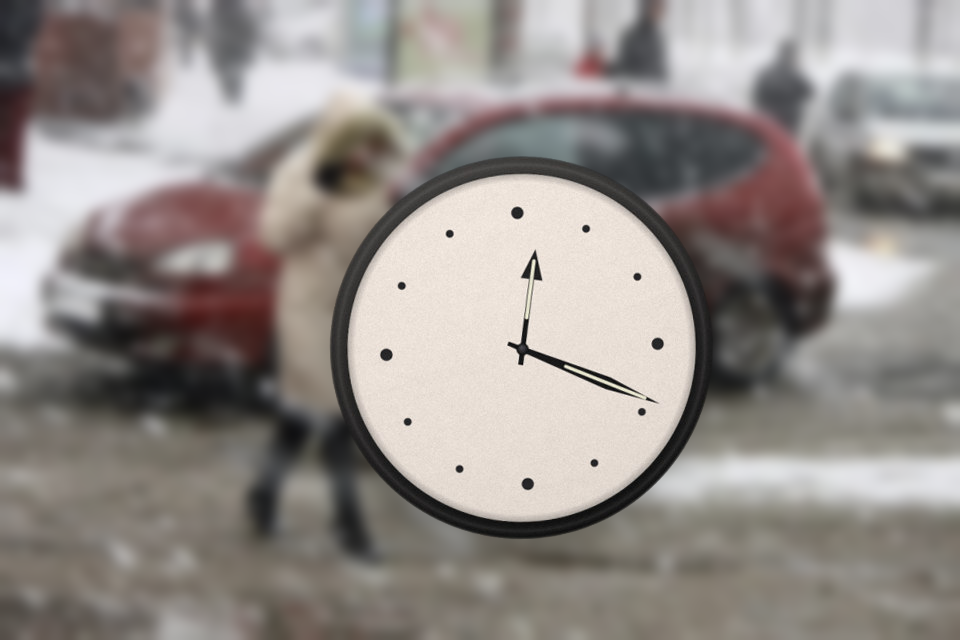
12,19
